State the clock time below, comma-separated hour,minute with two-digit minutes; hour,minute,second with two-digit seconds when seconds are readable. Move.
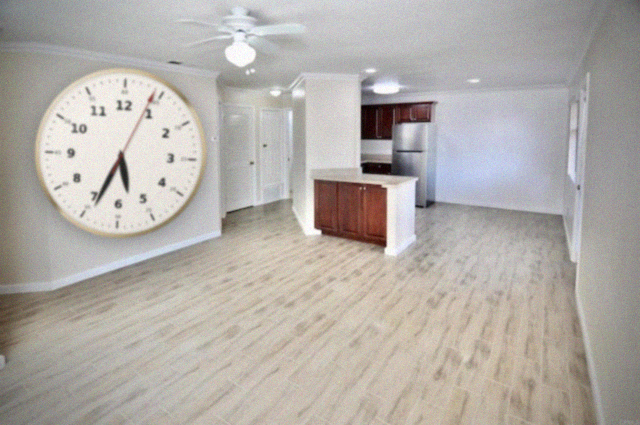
5,34,04
